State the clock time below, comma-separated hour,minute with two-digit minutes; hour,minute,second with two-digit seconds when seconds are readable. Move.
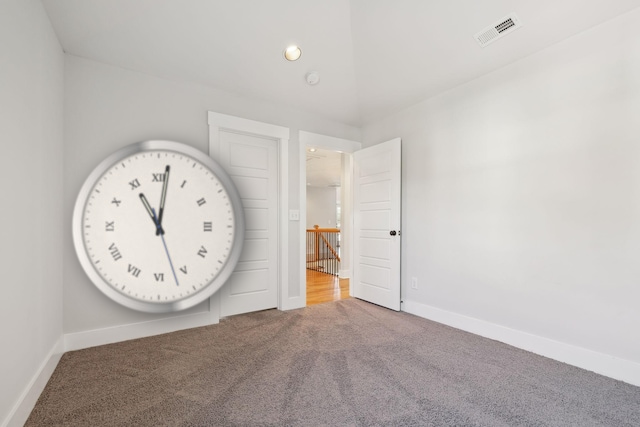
11,01,27
